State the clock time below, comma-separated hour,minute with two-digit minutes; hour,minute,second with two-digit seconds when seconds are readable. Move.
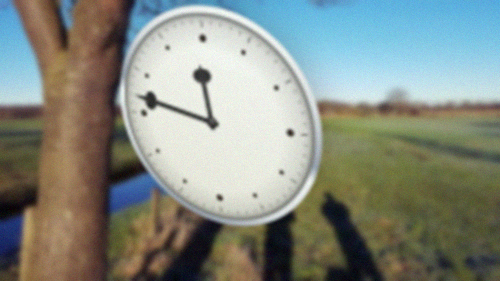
11,47
